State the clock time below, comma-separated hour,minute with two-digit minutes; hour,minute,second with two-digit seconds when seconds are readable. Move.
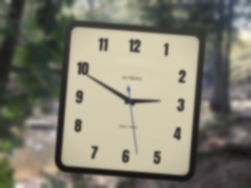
2,49,28
